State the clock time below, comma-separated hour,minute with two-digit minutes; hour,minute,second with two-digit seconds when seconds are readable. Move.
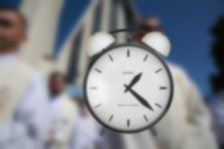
1,22
